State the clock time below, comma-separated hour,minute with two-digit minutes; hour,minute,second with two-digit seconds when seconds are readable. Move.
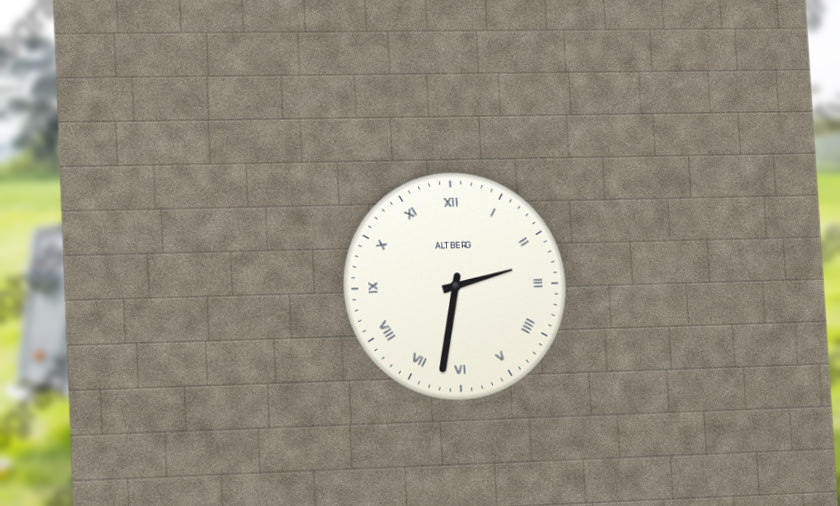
2,32
